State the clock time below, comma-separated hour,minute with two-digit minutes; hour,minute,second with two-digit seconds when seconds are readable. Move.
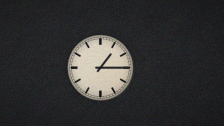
1,15
